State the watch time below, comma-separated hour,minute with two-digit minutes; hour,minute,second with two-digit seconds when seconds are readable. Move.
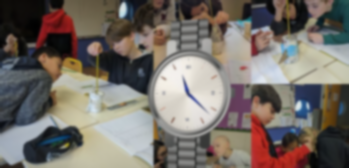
11,22
